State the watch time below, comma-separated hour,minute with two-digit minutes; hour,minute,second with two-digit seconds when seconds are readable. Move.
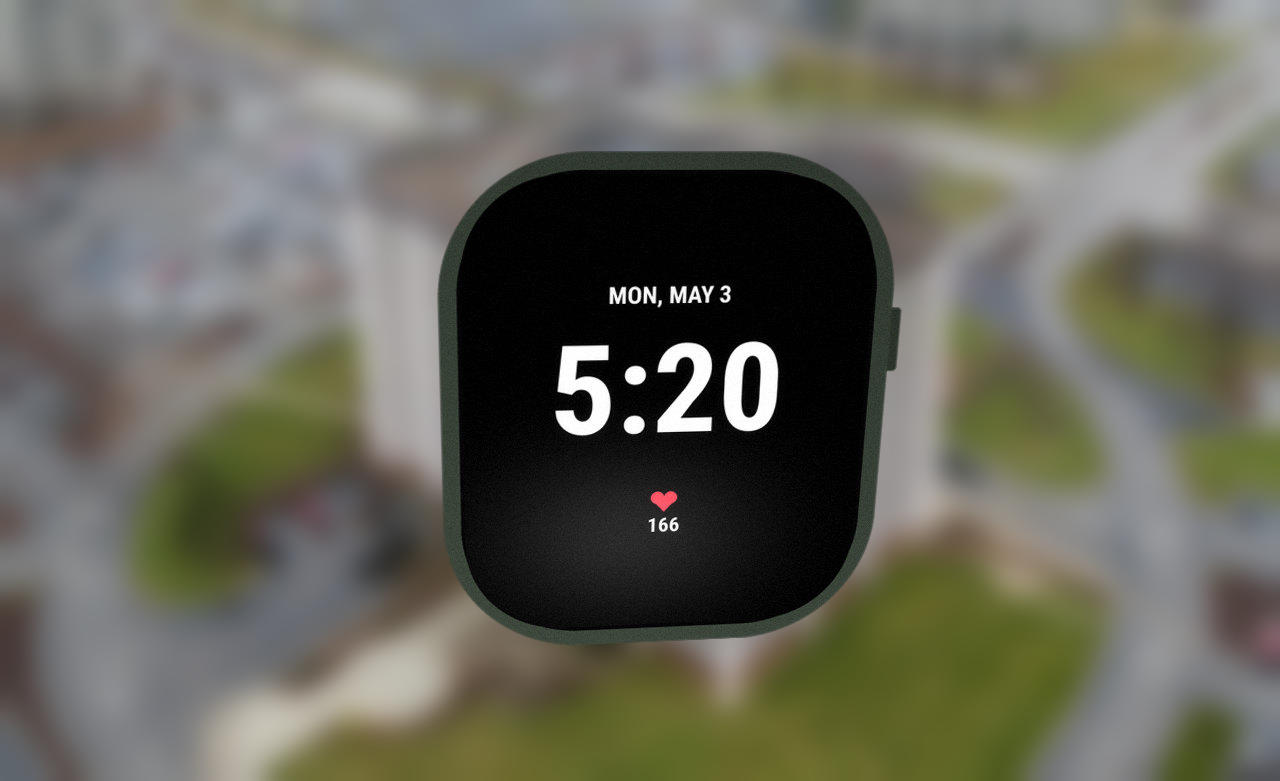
5,20
